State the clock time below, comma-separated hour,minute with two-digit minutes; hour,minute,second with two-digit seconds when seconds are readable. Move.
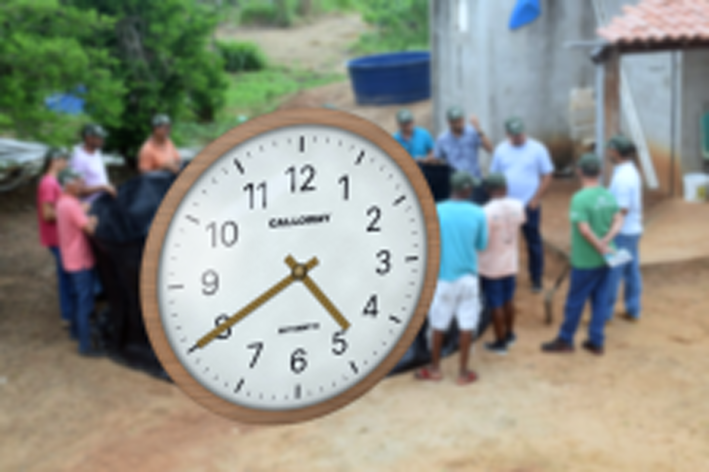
4,40
